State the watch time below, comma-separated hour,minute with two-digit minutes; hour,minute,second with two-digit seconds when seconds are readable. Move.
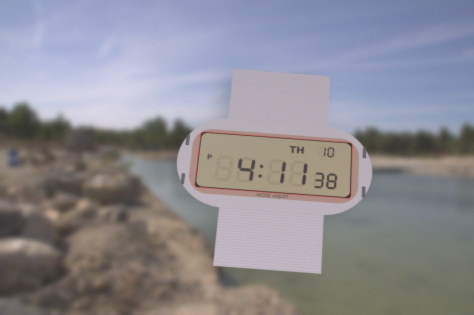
4,11,38
